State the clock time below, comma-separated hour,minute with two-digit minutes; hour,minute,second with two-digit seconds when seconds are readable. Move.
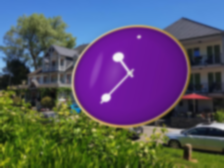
10,35
